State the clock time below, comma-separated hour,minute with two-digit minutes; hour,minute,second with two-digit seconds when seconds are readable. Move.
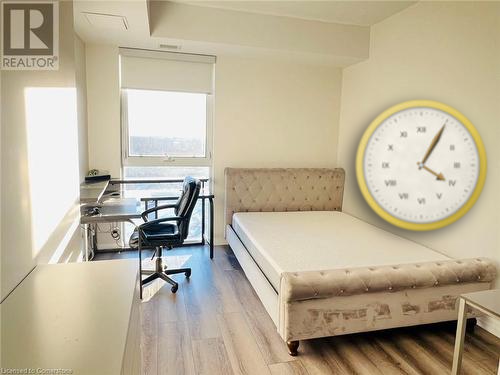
4,05
